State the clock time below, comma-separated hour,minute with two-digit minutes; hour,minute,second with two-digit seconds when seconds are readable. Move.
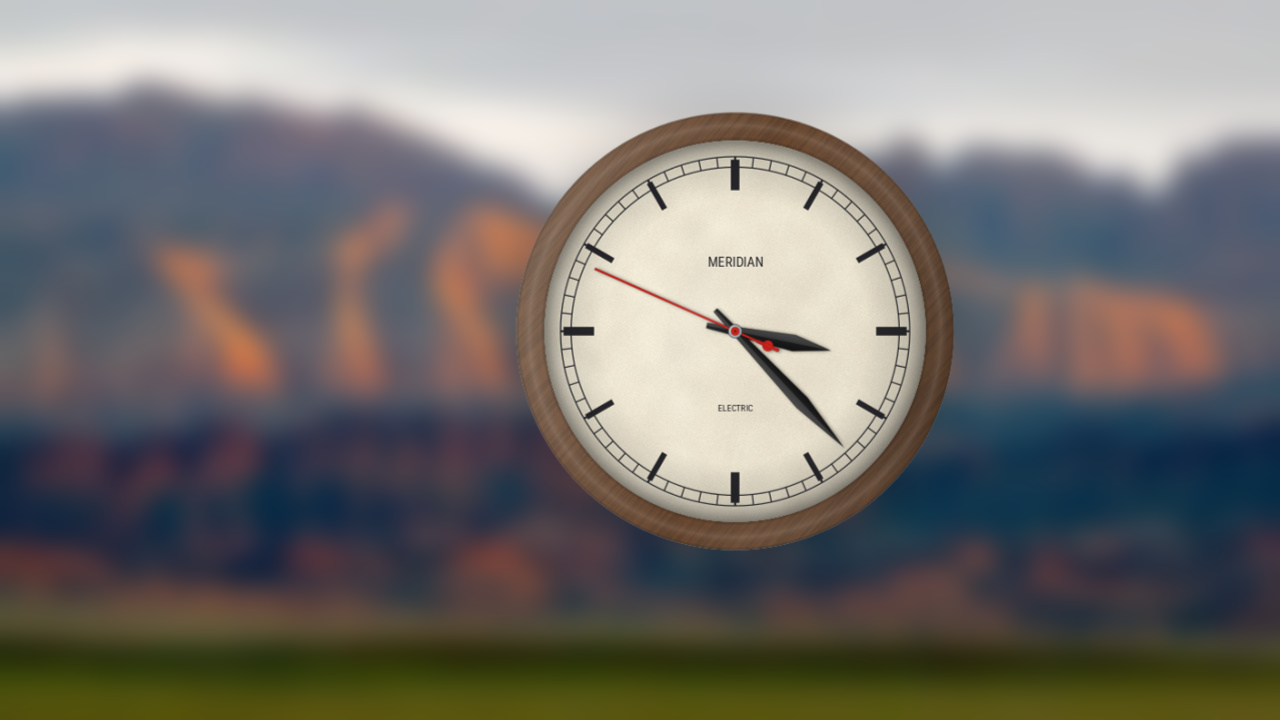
3,22,49
